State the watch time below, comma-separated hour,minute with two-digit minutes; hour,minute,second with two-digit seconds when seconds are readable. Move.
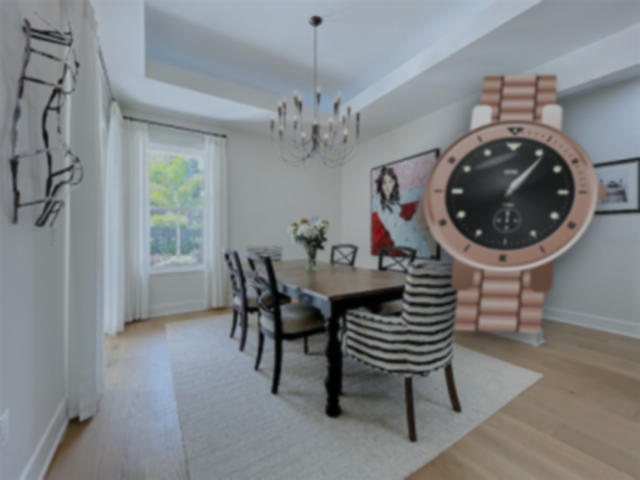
1,06
